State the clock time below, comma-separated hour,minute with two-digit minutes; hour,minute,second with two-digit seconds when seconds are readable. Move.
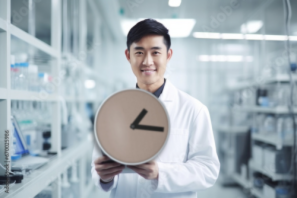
1,16
